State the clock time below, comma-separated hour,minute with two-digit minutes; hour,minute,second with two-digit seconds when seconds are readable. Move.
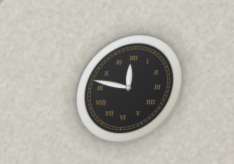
11,47
